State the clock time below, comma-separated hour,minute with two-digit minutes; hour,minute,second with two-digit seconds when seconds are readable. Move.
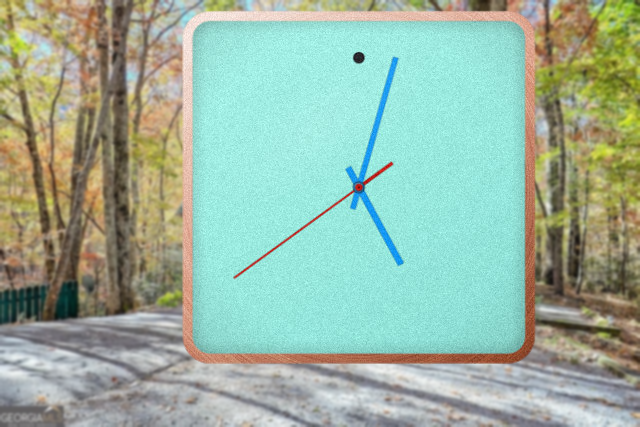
5,02,39
